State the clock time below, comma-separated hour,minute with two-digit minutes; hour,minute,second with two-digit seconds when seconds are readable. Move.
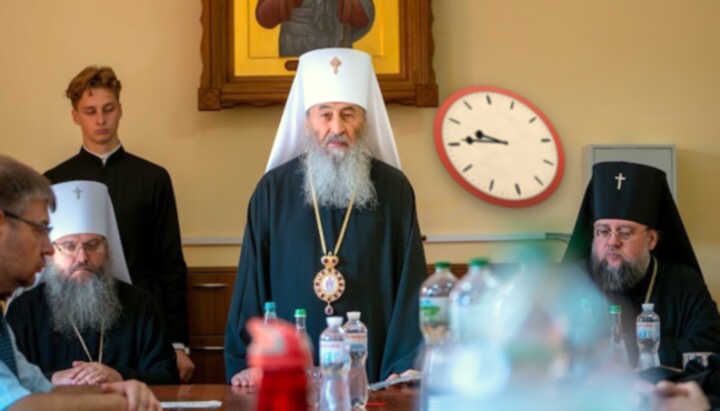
9,46
